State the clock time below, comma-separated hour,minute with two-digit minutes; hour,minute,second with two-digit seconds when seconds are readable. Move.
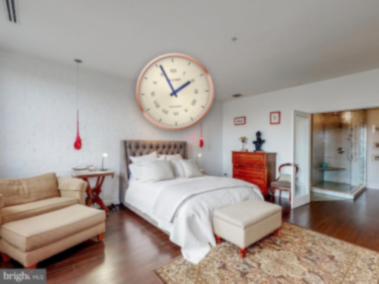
1,56
